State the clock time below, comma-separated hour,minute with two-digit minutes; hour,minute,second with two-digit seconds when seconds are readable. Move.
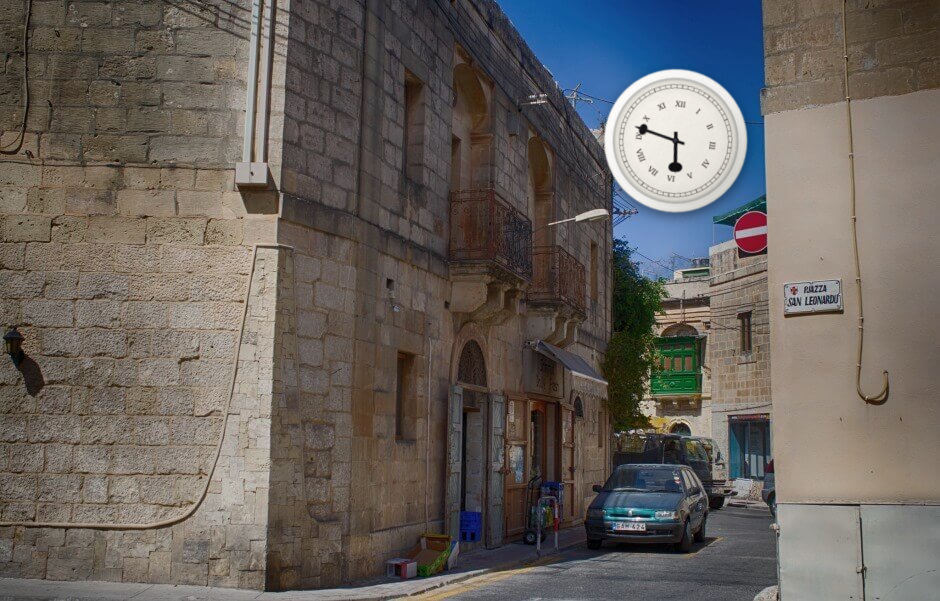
5,47
